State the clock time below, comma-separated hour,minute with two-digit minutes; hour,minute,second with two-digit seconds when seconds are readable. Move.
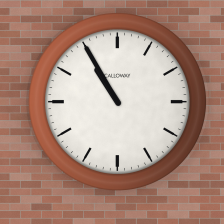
10,55
